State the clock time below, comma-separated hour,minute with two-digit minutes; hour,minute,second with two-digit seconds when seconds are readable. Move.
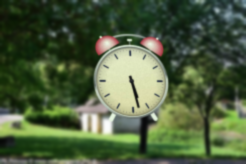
5,28
